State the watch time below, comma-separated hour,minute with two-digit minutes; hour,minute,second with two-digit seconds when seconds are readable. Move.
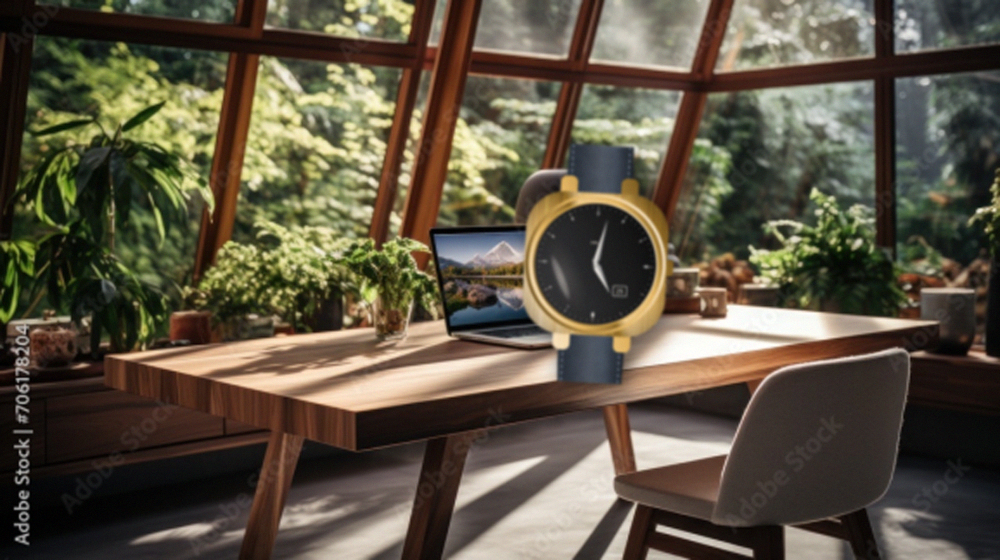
5,02
